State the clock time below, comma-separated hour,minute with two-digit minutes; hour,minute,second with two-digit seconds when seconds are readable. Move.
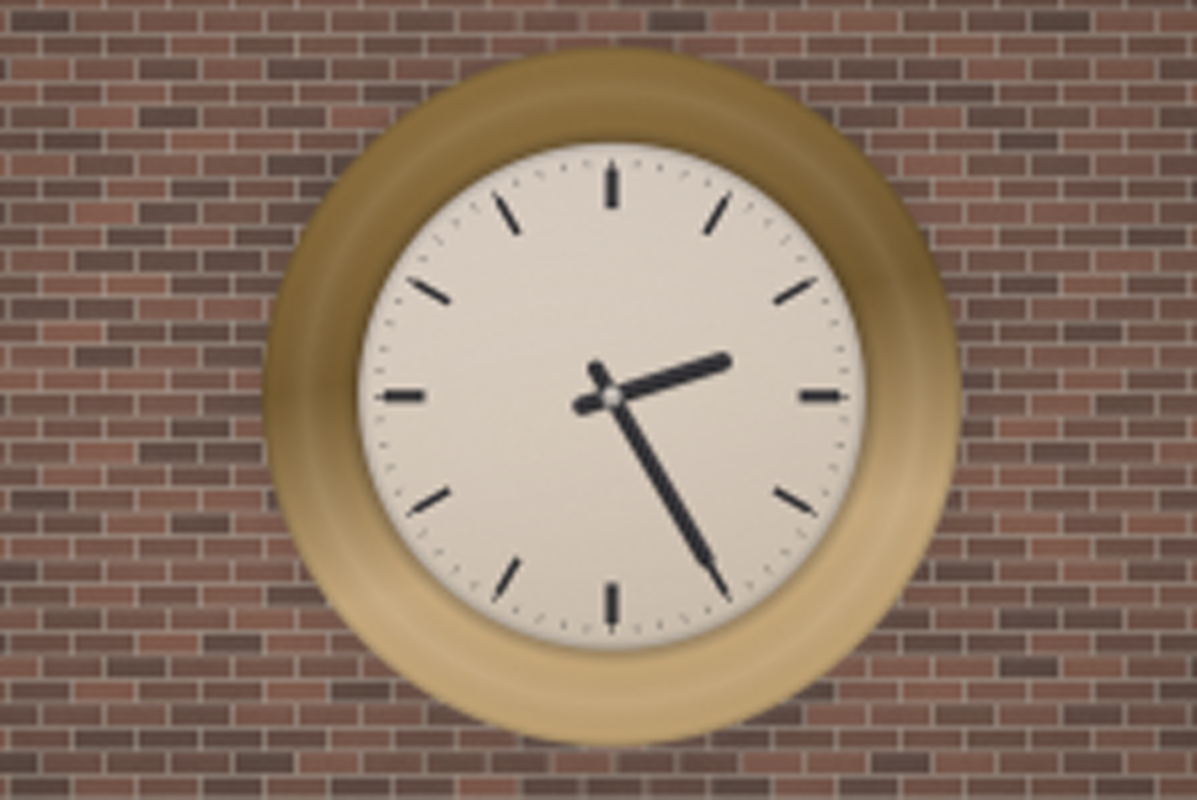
2,25
